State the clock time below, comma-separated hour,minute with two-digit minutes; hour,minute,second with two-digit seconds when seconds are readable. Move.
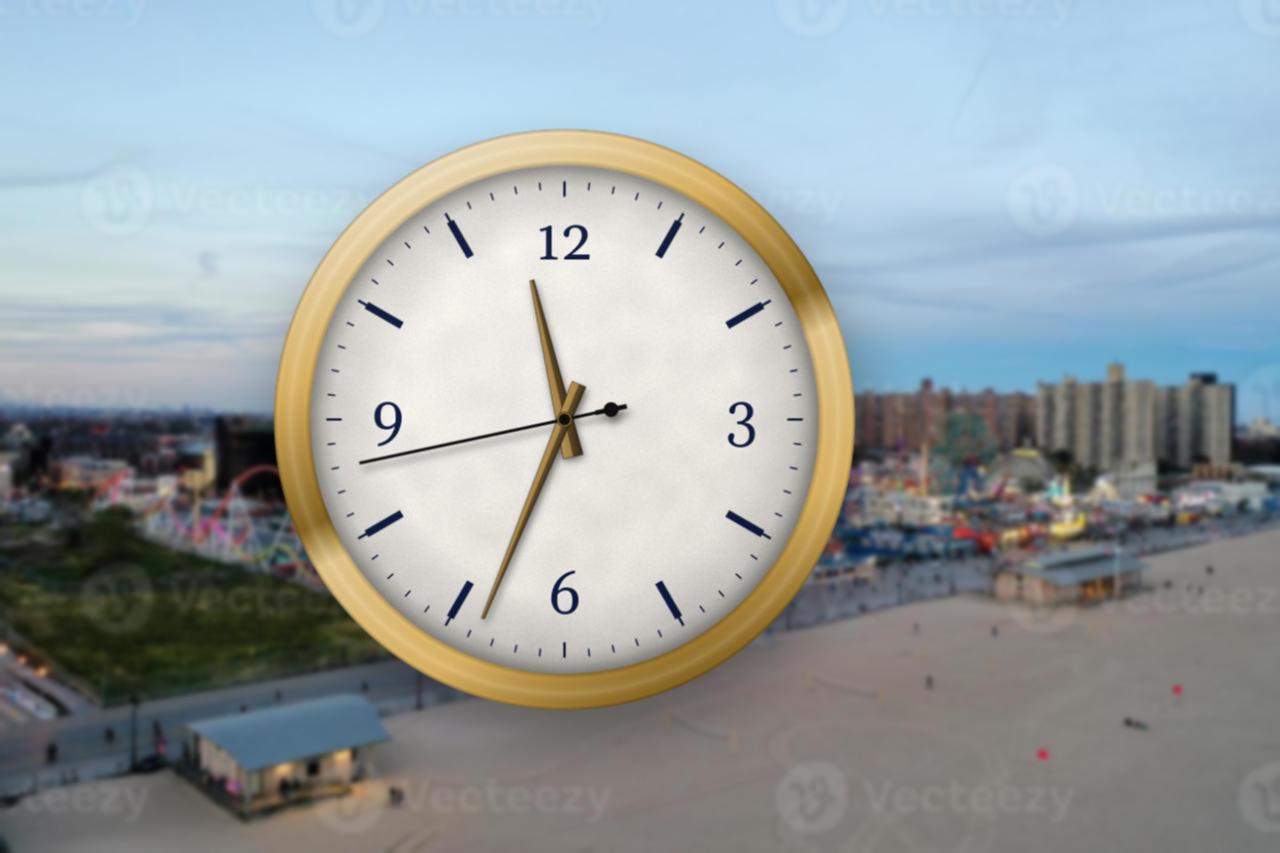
11,33,43
